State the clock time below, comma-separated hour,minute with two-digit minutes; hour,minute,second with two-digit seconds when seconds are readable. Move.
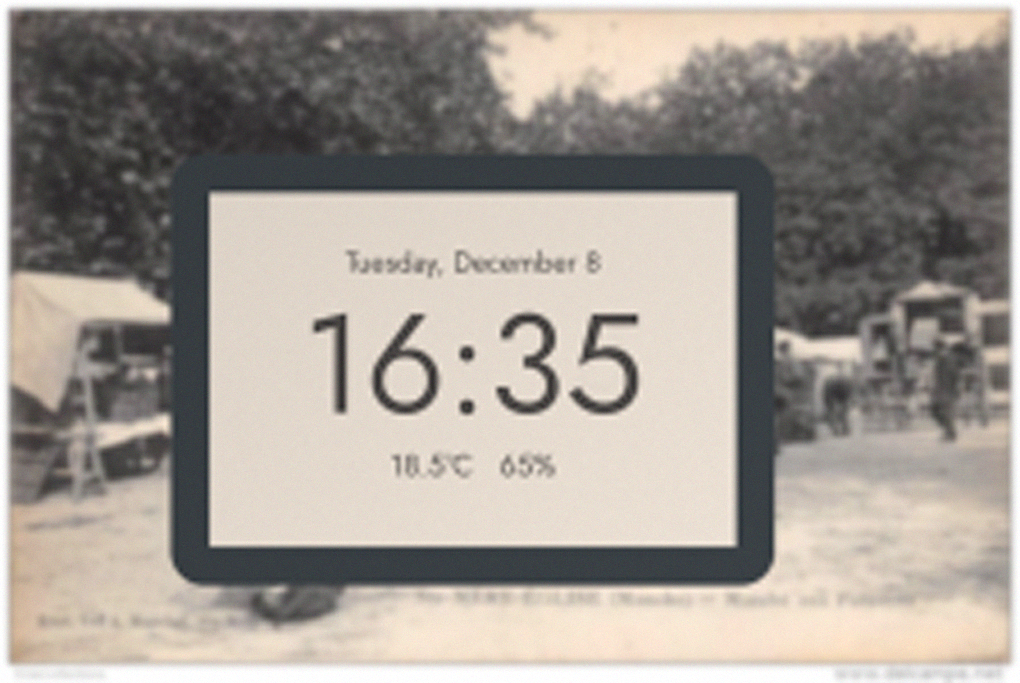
16,35
